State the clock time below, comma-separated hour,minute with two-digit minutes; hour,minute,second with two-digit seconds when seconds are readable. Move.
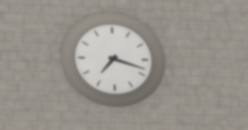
7,18
